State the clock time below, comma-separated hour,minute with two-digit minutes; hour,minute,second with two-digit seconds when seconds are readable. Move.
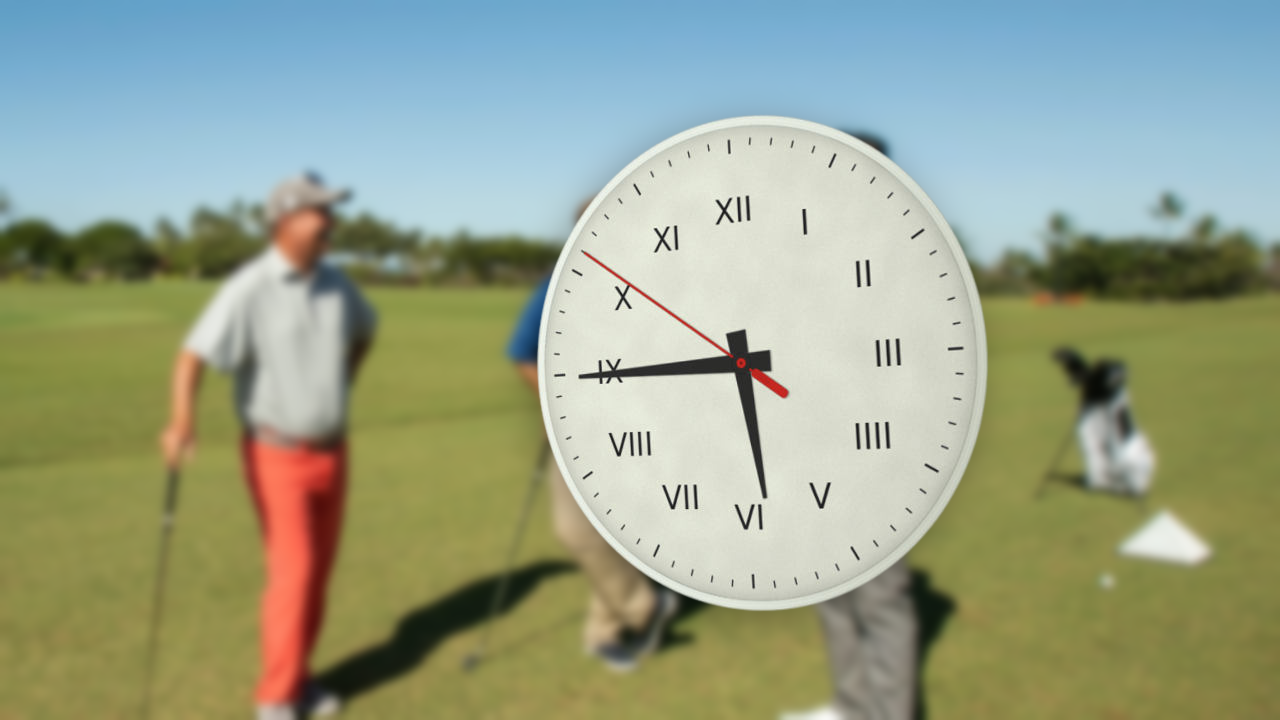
5,44,51
